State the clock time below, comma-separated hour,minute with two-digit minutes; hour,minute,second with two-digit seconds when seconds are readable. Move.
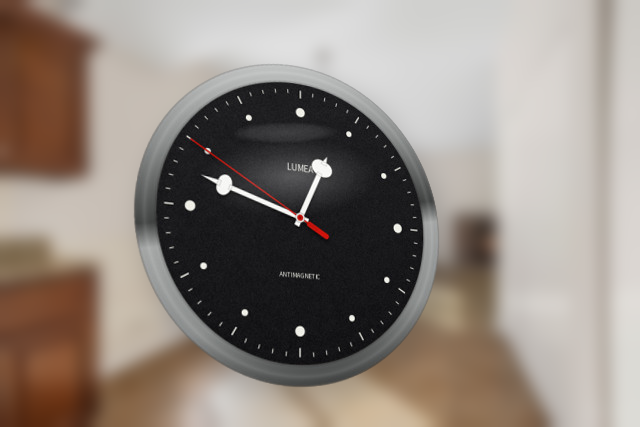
12,47,50
